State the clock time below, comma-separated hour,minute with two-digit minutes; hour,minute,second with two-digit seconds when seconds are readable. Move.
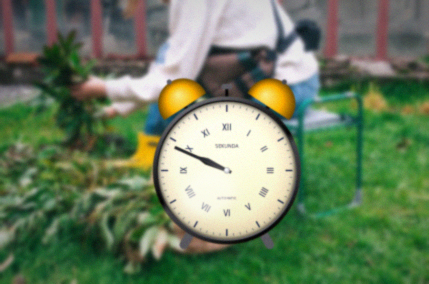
9,49
